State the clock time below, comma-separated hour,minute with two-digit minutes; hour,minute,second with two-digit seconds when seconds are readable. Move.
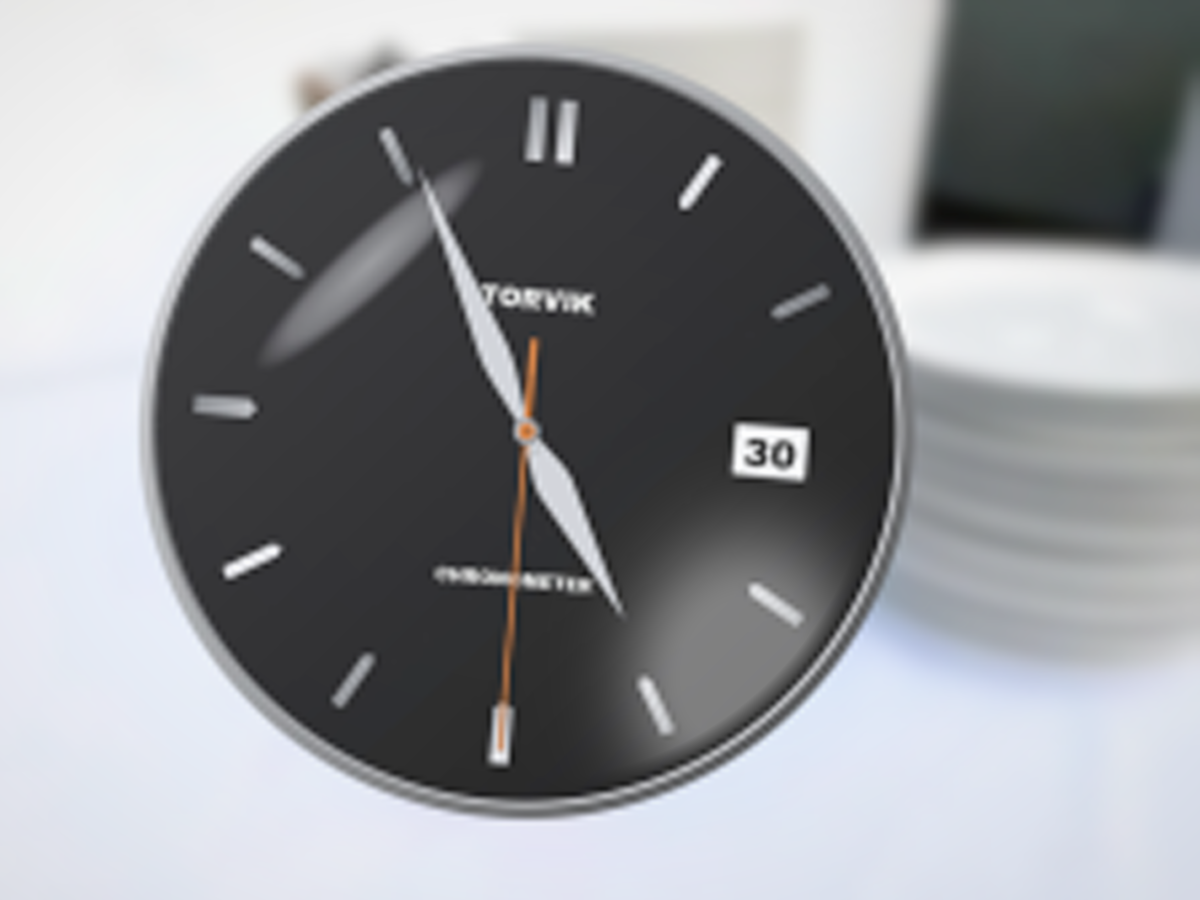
4,55,30
